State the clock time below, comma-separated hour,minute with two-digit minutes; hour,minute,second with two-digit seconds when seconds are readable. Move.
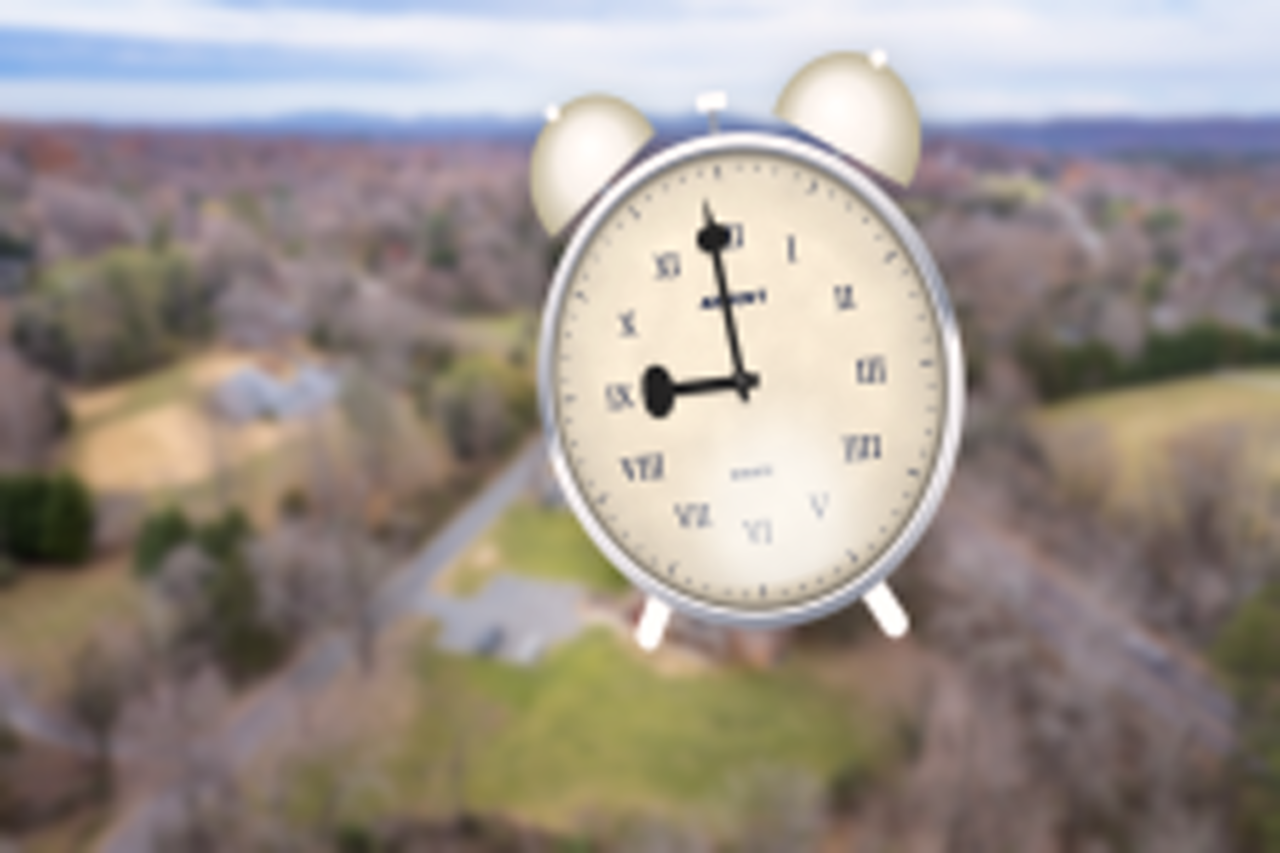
8,59
